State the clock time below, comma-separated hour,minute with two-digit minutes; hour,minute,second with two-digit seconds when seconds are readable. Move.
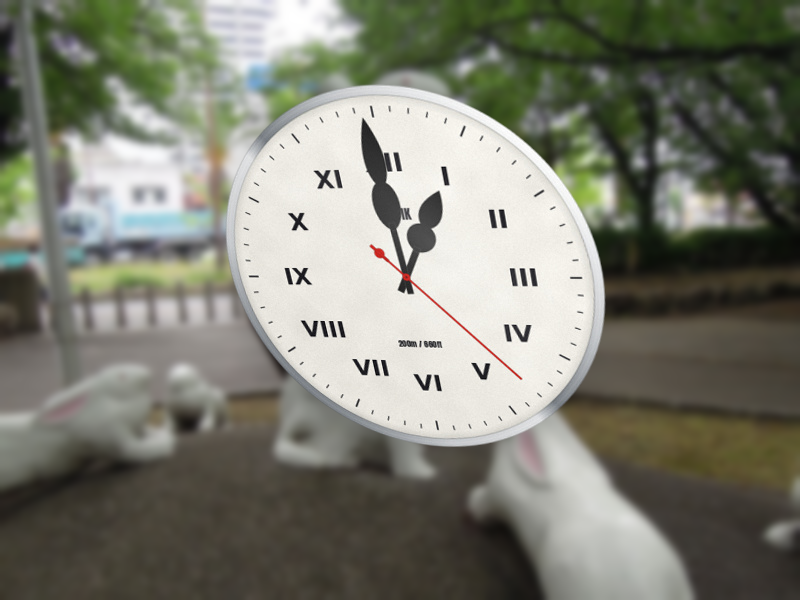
12,59,23
